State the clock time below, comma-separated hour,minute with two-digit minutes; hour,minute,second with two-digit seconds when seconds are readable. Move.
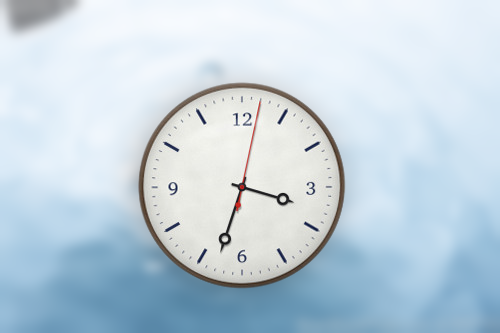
3,33,02
